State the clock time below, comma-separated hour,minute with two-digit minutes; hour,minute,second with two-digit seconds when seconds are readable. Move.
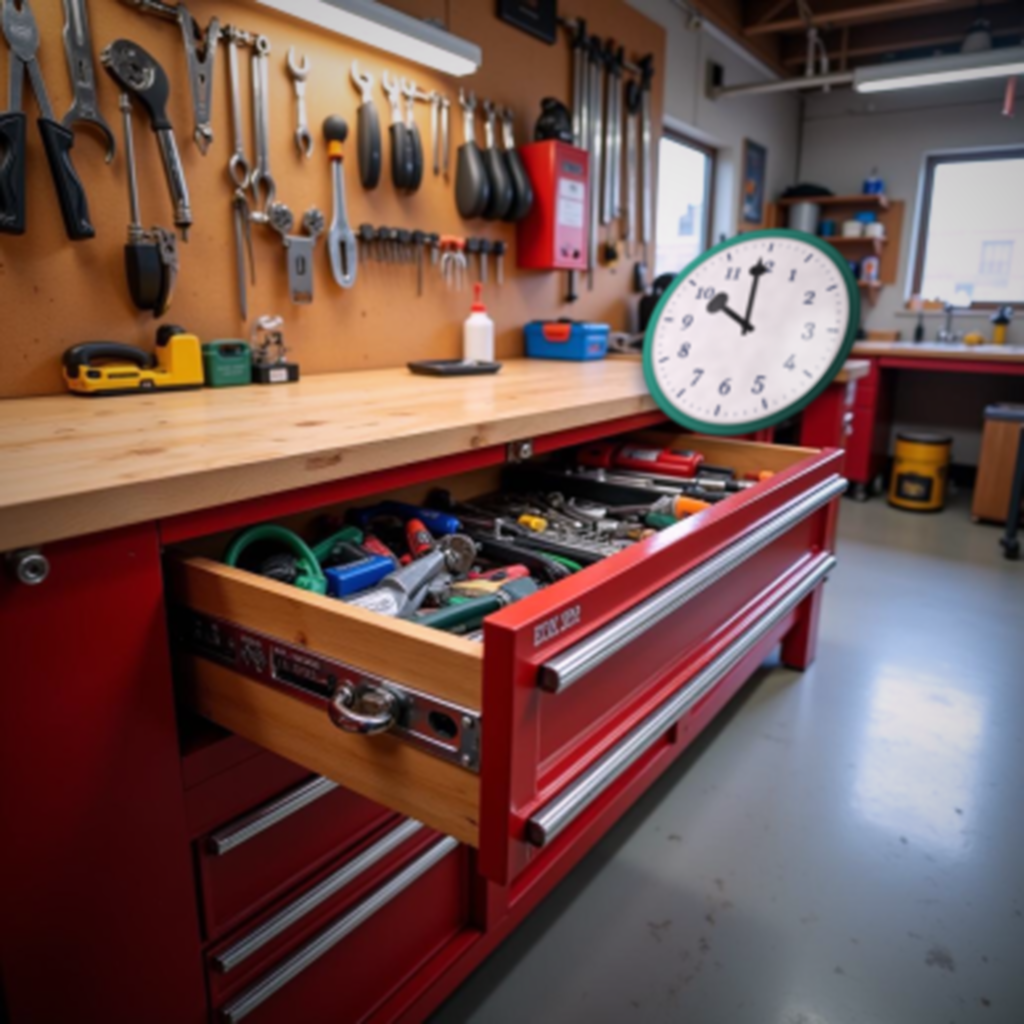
9,59
